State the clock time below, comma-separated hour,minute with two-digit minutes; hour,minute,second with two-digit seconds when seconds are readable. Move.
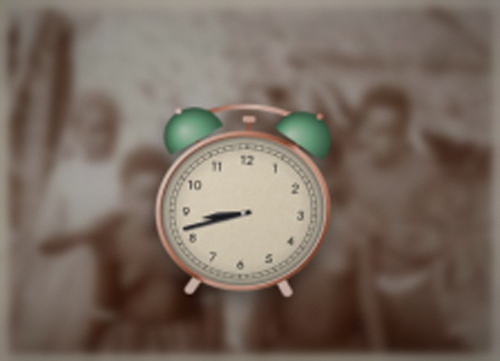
8,42
